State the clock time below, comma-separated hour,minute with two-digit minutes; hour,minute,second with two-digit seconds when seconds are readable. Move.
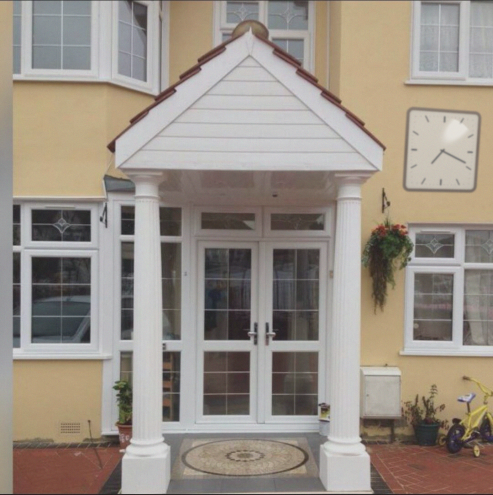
7,19
